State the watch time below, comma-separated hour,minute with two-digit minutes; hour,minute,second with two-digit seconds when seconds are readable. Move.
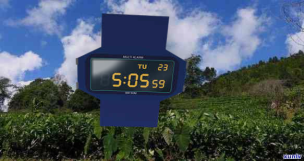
5,05,59
